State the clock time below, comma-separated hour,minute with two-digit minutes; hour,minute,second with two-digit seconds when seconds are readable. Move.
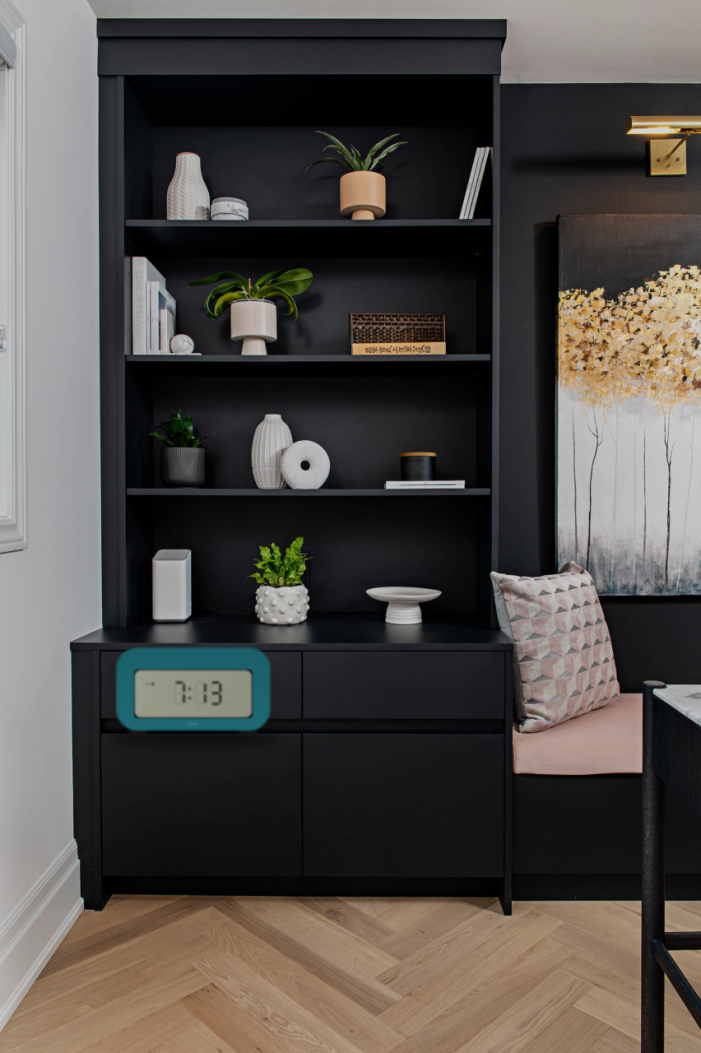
7,13
